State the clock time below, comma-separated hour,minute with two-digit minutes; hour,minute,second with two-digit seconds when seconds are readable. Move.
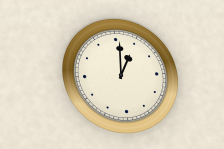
1,01
